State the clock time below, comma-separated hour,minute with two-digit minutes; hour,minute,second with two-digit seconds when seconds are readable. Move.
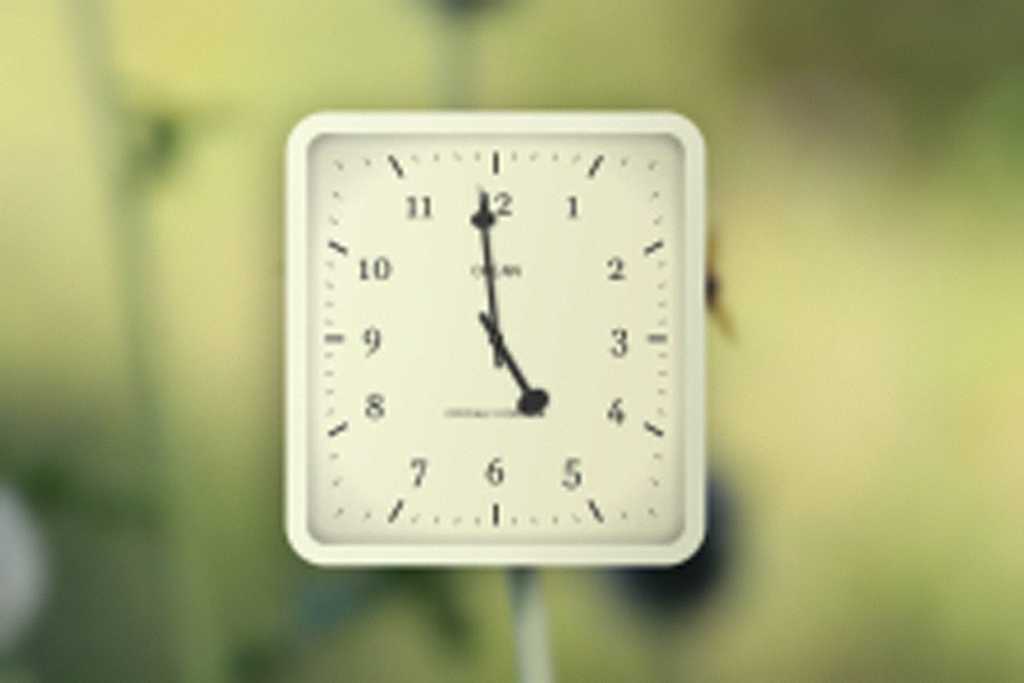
4,59
